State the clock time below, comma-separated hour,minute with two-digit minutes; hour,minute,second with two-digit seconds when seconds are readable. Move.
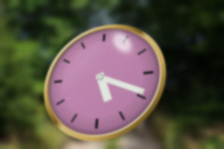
5,19
